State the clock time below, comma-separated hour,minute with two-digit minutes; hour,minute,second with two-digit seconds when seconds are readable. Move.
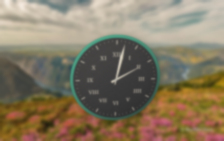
2,02
